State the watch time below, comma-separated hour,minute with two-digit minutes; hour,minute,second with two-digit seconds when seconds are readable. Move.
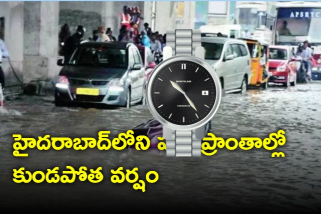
10,24
